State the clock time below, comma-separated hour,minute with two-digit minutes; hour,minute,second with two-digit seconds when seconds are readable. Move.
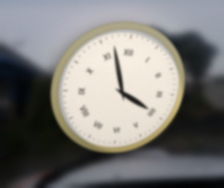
3,57
